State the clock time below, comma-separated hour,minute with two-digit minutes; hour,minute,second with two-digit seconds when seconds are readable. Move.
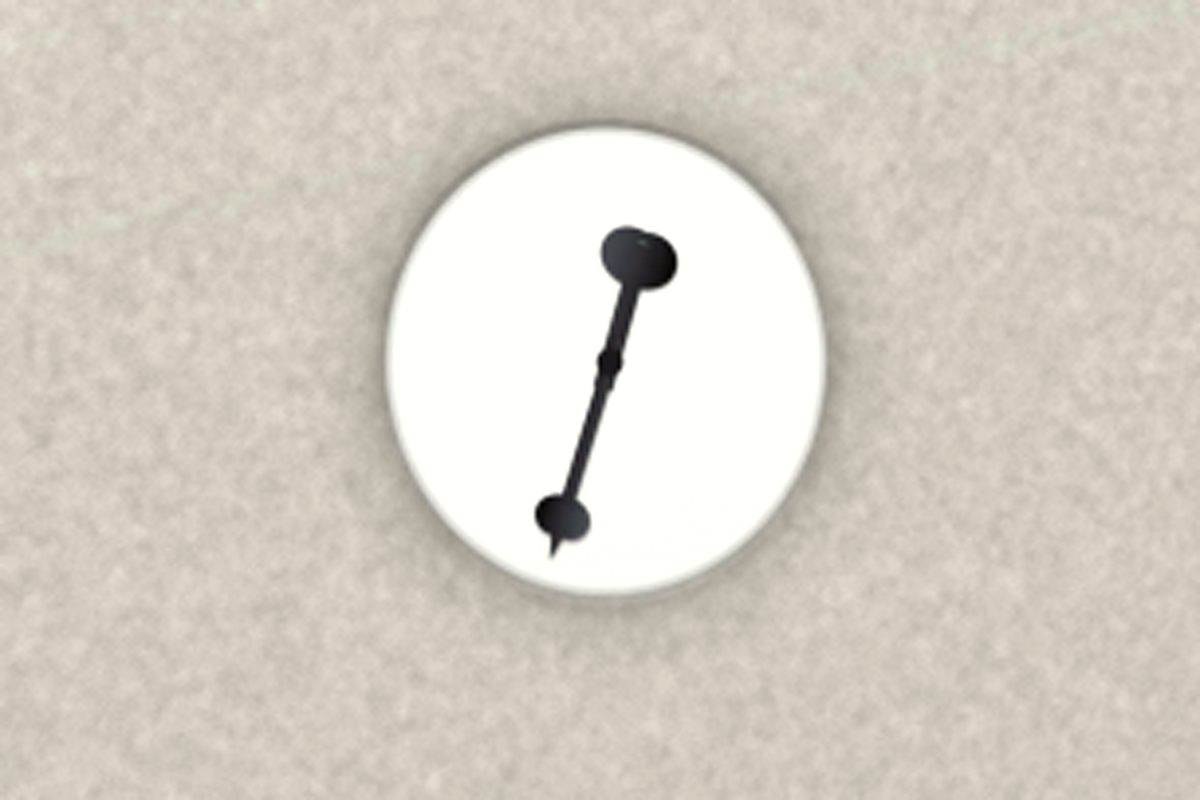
12,33
